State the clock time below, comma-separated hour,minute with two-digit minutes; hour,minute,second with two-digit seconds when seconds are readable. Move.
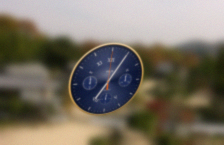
7,05
